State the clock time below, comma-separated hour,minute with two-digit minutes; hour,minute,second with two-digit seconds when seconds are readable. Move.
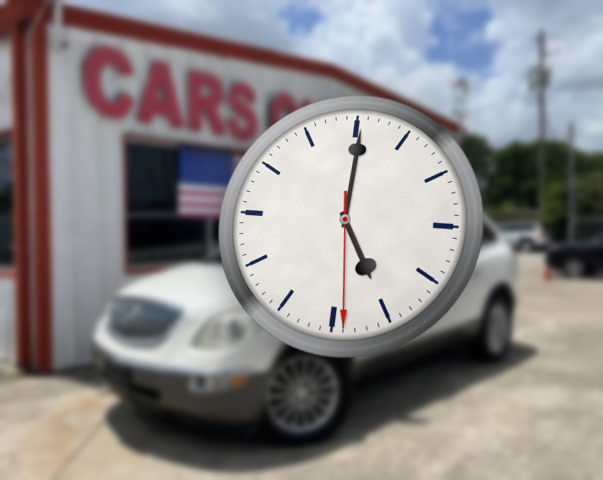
5,00,29
